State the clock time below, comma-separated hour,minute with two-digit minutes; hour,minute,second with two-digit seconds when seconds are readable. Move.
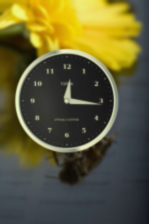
12,16
